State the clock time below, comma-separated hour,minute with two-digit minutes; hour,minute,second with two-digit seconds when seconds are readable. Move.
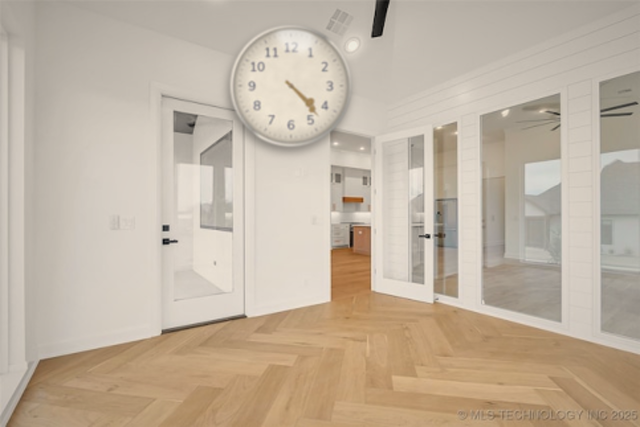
4,23
